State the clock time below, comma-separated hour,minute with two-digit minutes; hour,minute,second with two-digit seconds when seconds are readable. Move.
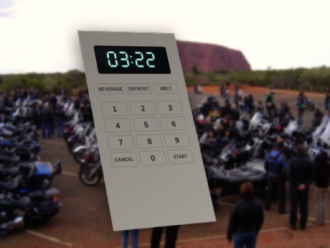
3,22
